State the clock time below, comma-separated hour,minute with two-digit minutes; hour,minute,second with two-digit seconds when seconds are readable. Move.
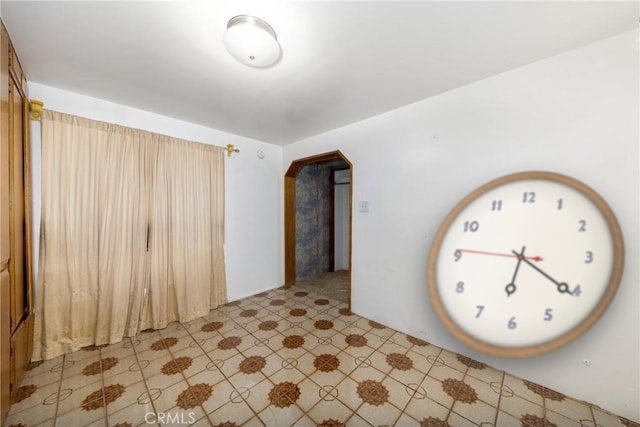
6,20,46
